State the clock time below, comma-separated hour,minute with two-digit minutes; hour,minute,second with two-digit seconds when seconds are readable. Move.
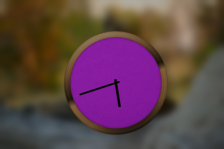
5,42
